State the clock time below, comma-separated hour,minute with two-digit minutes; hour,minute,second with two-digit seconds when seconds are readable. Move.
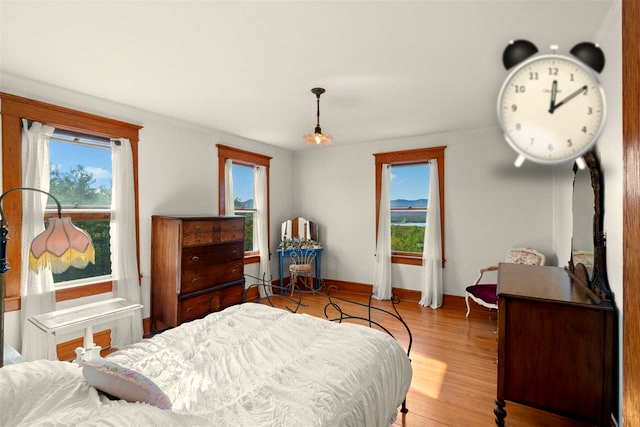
12,09
